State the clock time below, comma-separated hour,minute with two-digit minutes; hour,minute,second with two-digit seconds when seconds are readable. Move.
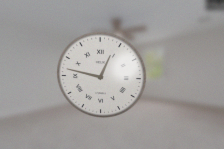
12,47
